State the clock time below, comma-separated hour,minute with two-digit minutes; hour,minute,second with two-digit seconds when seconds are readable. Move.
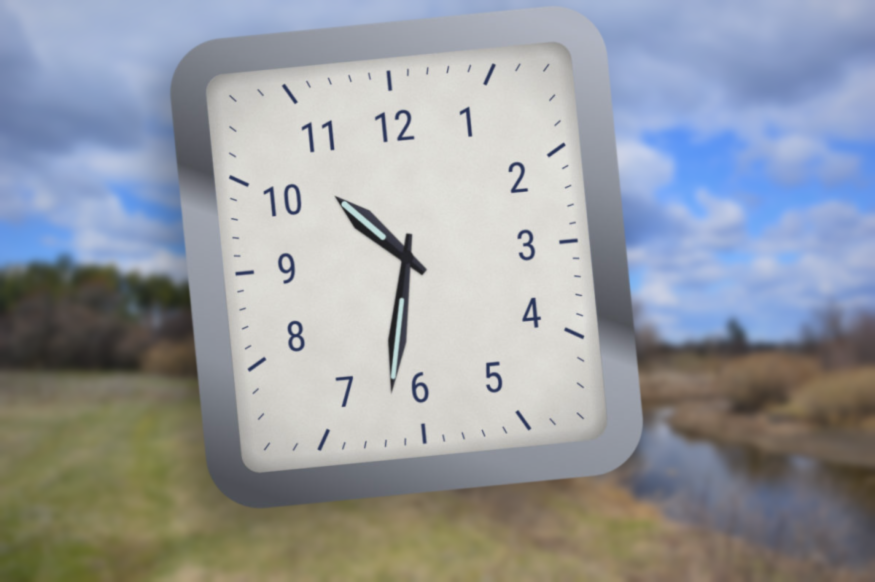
10,32
